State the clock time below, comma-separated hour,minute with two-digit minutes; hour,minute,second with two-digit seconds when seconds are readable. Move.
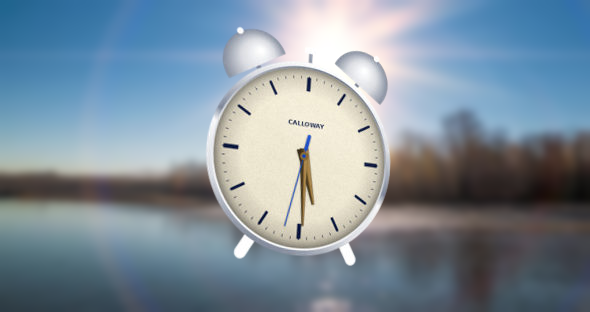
5,29,32
